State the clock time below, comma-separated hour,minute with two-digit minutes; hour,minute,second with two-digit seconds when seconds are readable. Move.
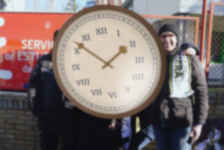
1,52
